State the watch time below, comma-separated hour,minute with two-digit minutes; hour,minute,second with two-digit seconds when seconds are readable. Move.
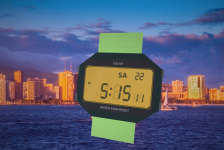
5,15,11
